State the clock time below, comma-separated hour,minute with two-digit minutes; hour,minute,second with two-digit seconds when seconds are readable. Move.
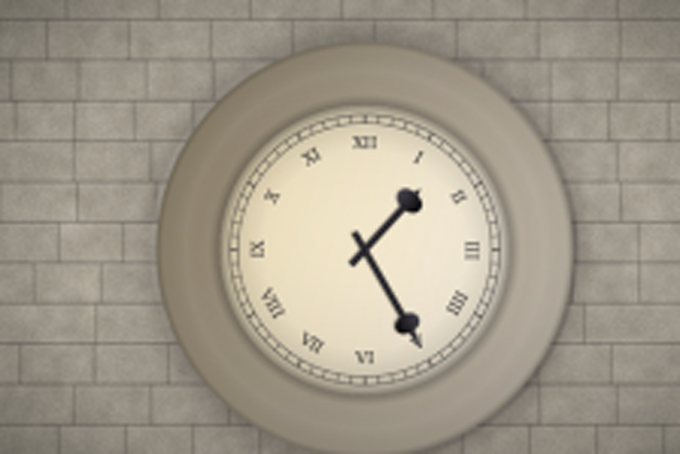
1,25
